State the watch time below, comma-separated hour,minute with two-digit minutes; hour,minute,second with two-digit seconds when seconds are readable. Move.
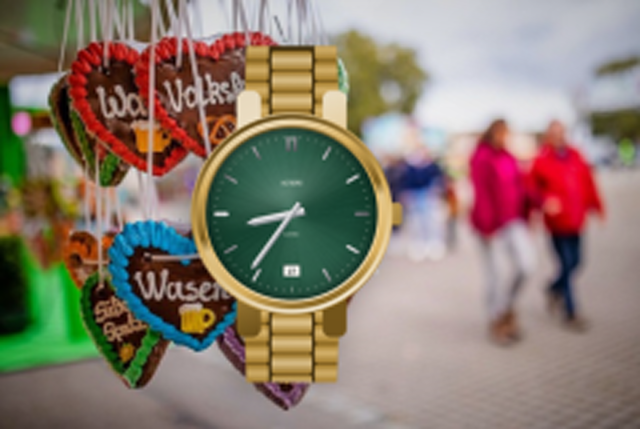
8,36
